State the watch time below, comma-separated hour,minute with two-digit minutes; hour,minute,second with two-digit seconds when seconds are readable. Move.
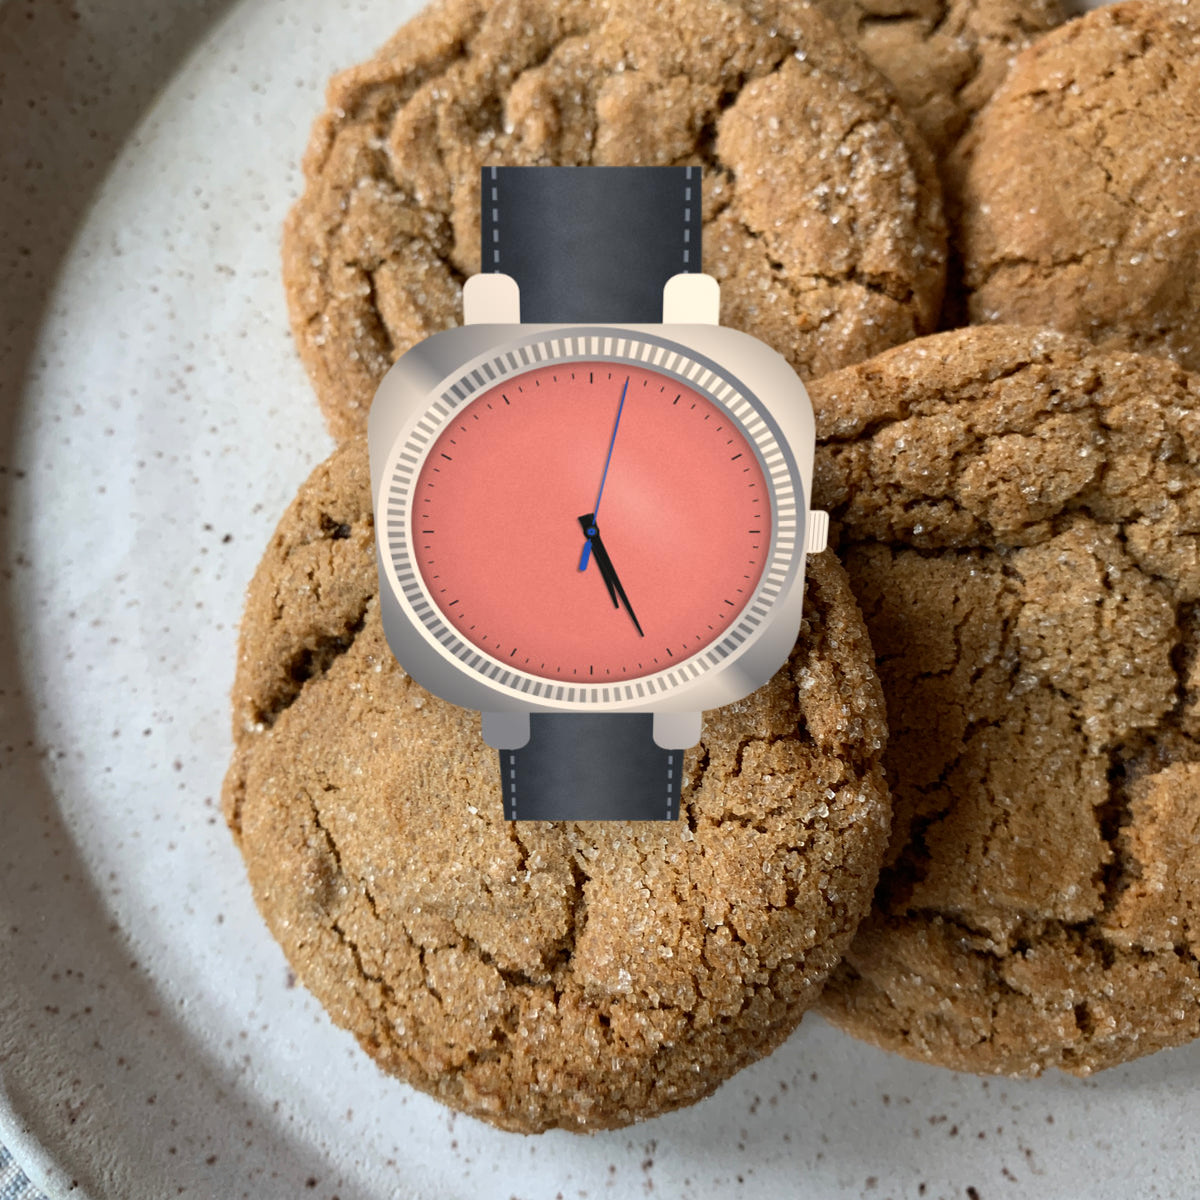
5,26,02
